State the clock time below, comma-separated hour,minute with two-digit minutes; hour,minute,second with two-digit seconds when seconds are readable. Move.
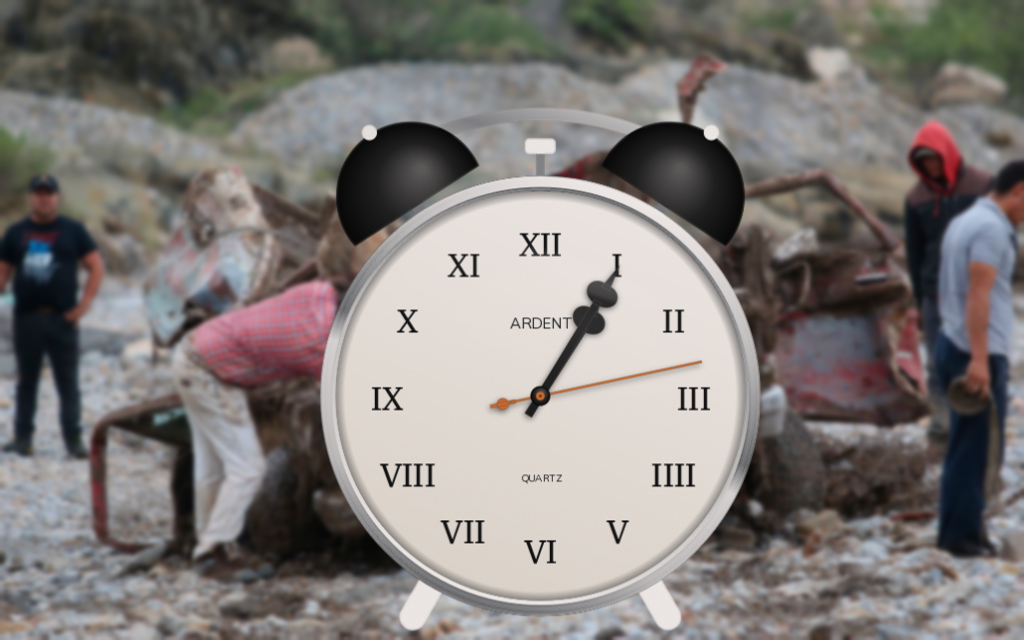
1,05,13
